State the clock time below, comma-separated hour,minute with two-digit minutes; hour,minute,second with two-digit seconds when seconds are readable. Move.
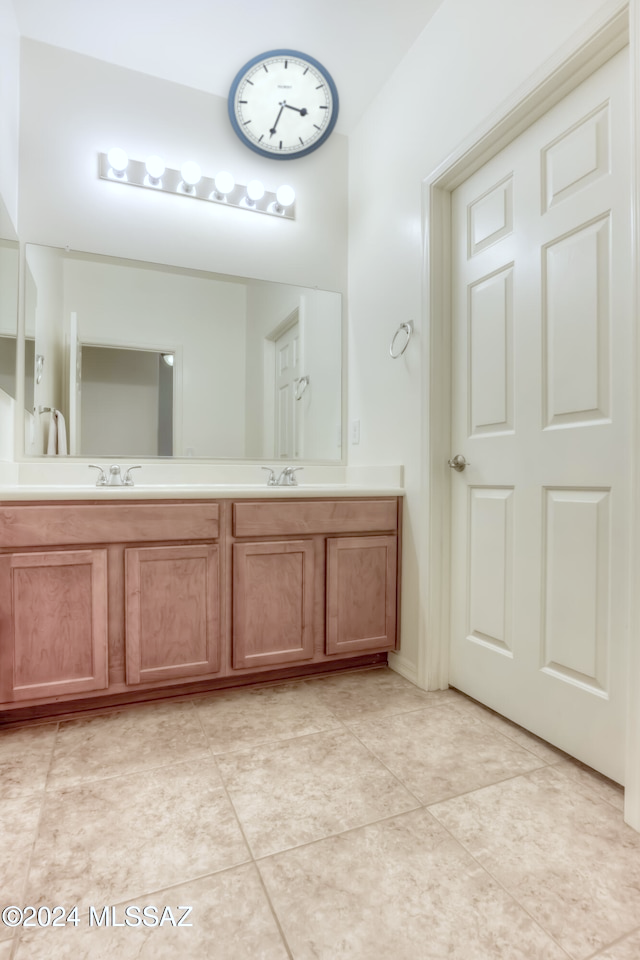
3,33
